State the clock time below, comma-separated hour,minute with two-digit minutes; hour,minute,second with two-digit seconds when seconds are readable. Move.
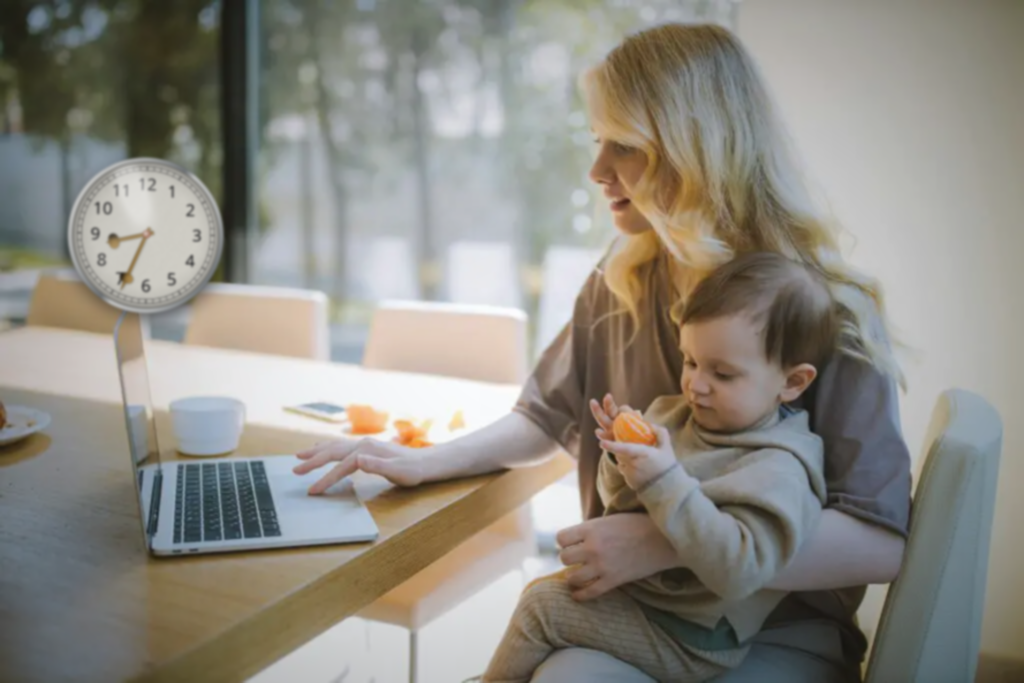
8,34
